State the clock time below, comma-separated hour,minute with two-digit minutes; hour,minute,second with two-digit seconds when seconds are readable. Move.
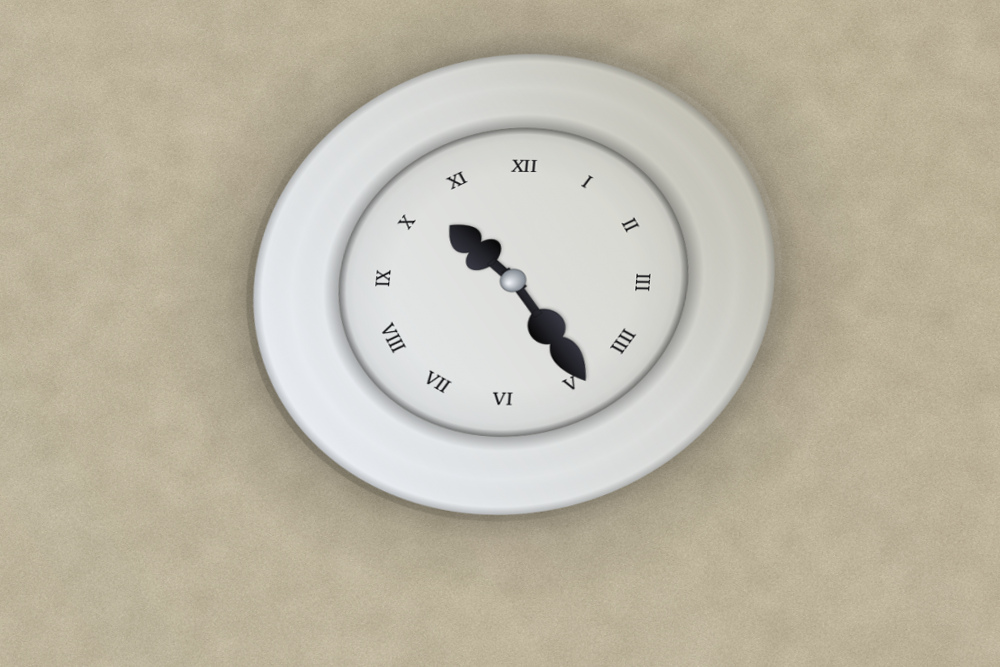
10,24
